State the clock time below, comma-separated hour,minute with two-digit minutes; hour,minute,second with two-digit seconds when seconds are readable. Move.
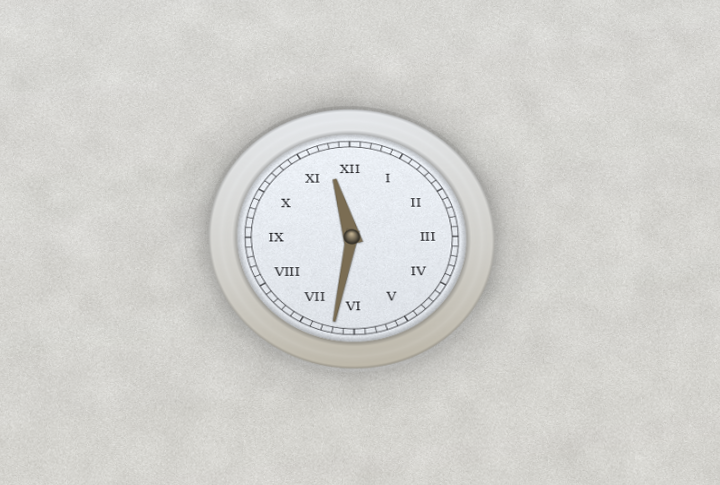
11,32
